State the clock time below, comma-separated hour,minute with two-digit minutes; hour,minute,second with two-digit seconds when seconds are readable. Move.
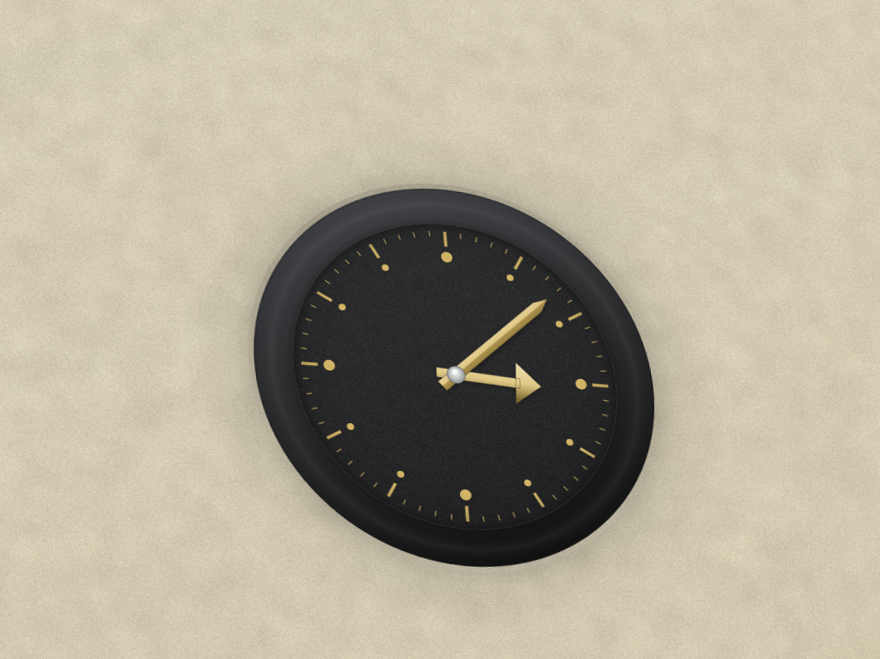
3,08
